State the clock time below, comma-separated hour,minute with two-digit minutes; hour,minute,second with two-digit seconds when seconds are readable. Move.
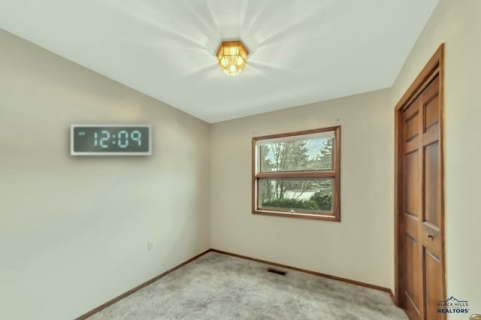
12,09
